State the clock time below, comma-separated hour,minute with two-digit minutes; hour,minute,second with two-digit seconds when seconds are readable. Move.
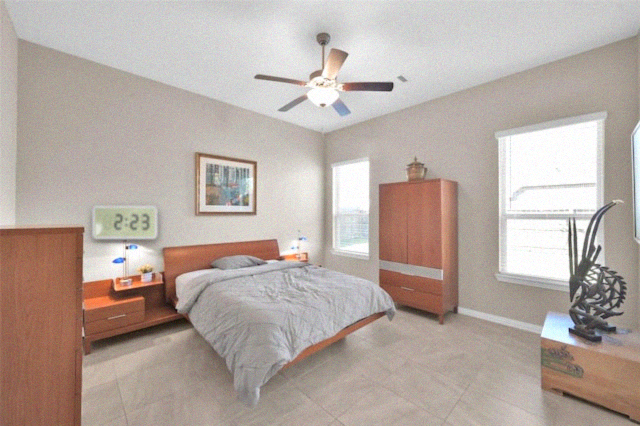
2,23
